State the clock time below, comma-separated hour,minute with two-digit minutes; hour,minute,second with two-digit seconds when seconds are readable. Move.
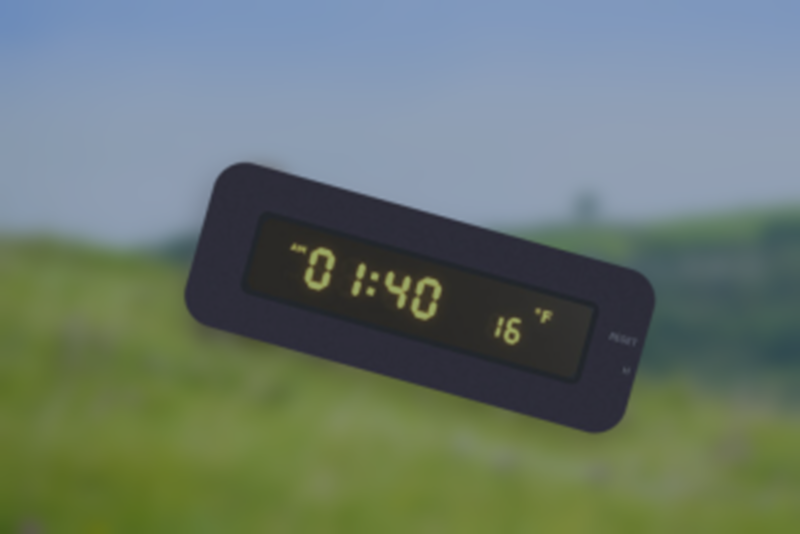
1,40
